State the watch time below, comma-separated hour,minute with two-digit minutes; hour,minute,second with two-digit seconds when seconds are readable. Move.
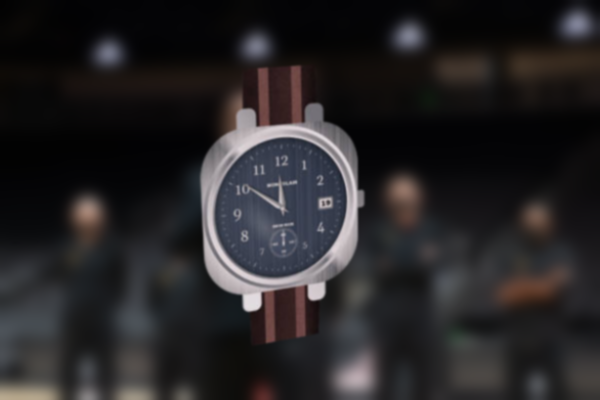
11,51
